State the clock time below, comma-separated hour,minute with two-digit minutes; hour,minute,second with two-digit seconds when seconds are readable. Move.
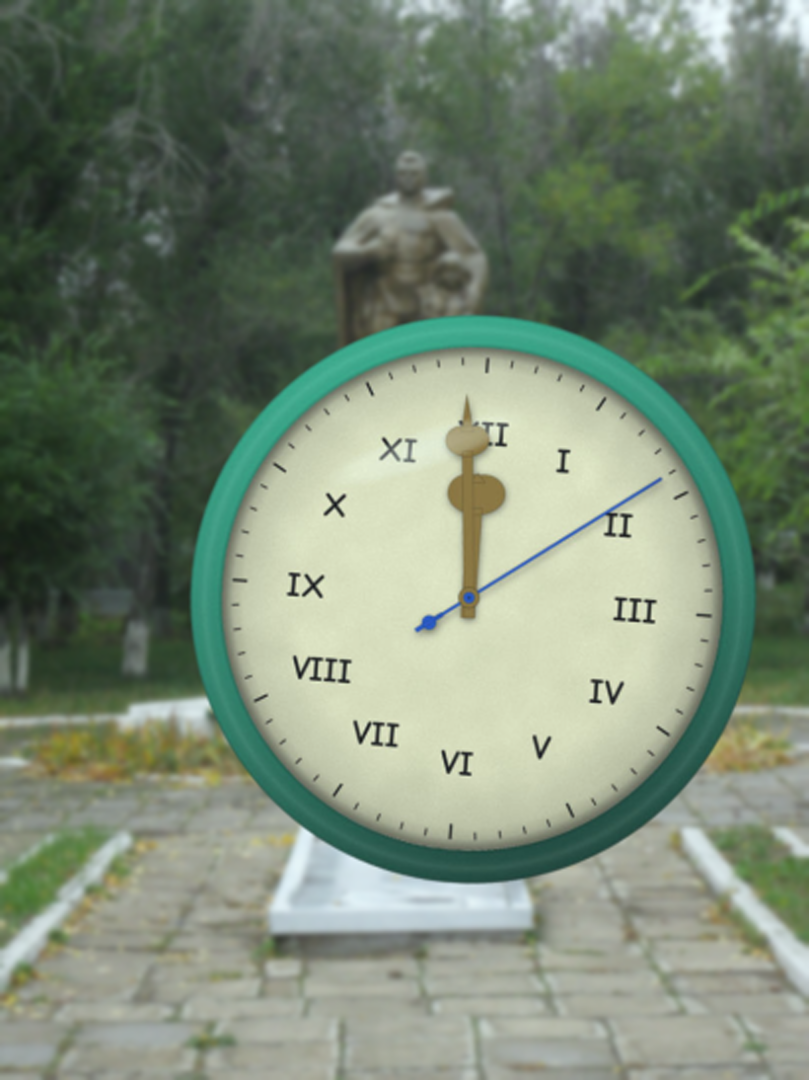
11,59,09
